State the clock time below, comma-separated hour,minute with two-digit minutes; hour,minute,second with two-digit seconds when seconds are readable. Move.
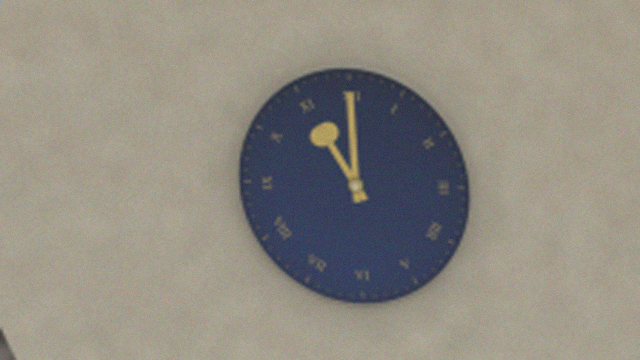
11,00
